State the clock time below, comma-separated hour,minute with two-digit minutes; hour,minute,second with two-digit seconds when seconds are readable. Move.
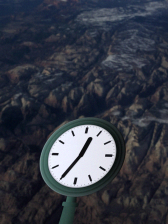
12,35
